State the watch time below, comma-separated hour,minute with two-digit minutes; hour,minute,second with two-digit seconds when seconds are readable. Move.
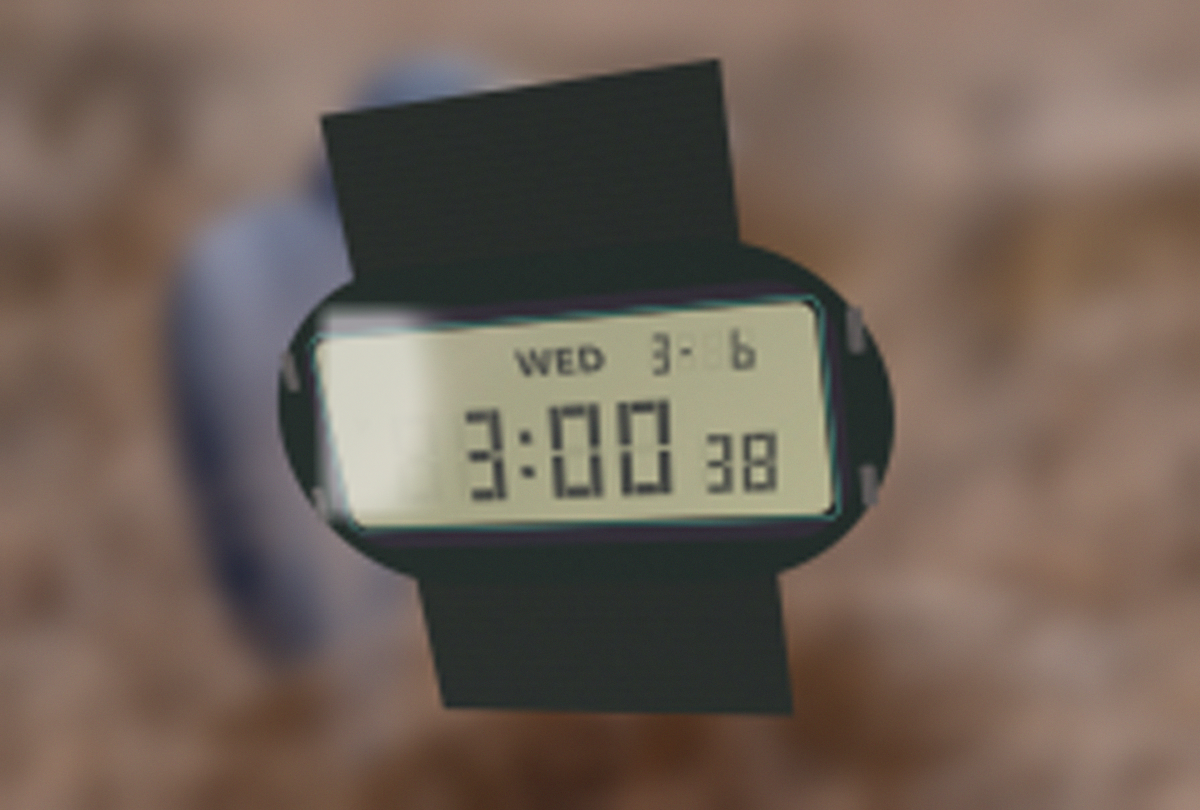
3,00,38
